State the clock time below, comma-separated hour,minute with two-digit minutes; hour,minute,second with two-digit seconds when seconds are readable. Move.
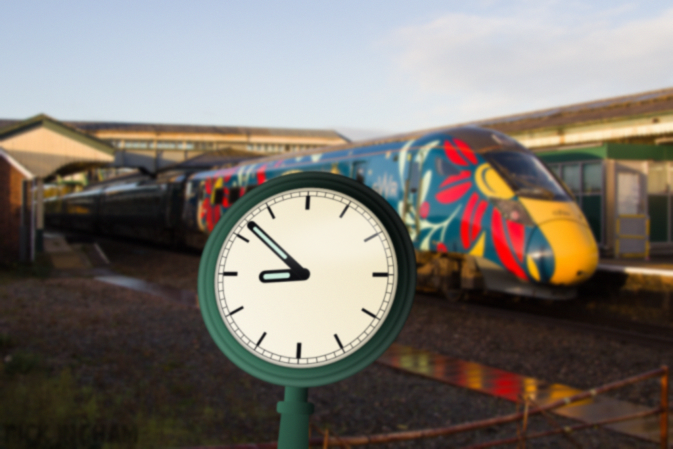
8,52
